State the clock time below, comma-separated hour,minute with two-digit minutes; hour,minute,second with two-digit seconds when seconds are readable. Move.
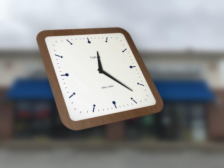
12,23
